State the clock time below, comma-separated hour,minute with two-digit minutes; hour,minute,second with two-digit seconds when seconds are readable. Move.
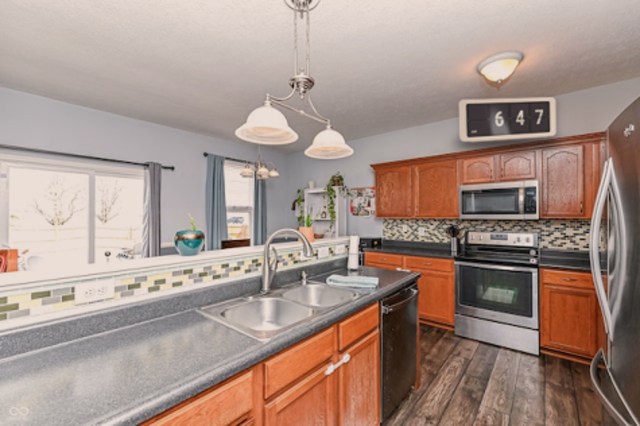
6,47
